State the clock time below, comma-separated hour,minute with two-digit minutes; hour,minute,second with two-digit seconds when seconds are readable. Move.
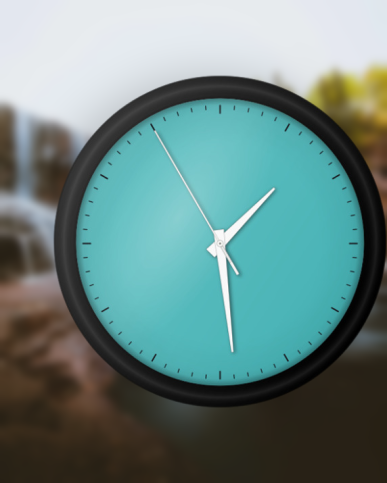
1,28,55
